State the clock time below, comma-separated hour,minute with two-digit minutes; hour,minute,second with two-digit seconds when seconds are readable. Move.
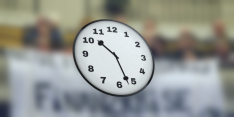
10,27
